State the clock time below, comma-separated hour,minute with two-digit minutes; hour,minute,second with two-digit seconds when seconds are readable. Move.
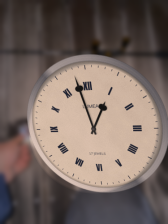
12,58
